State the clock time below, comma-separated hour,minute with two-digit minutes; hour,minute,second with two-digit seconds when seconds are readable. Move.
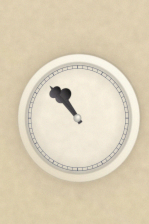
10,53
